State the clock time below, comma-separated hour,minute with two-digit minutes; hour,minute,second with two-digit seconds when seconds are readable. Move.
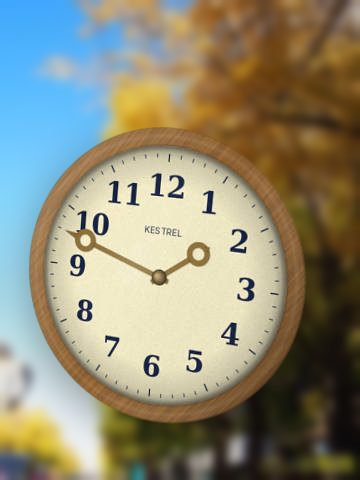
1,48
